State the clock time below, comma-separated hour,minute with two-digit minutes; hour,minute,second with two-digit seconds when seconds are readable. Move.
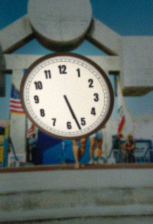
5,27
